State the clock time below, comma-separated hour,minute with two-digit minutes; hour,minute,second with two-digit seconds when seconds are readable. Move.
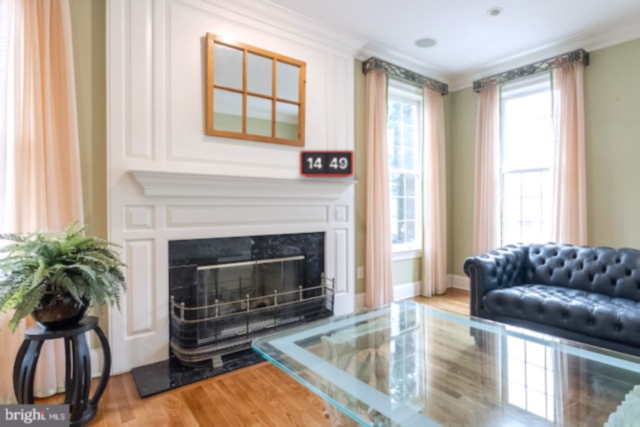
14,49
